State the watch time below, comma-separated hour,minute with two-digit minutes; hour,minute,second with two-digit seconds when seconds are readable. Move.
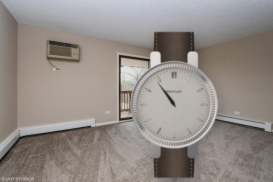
10,54
